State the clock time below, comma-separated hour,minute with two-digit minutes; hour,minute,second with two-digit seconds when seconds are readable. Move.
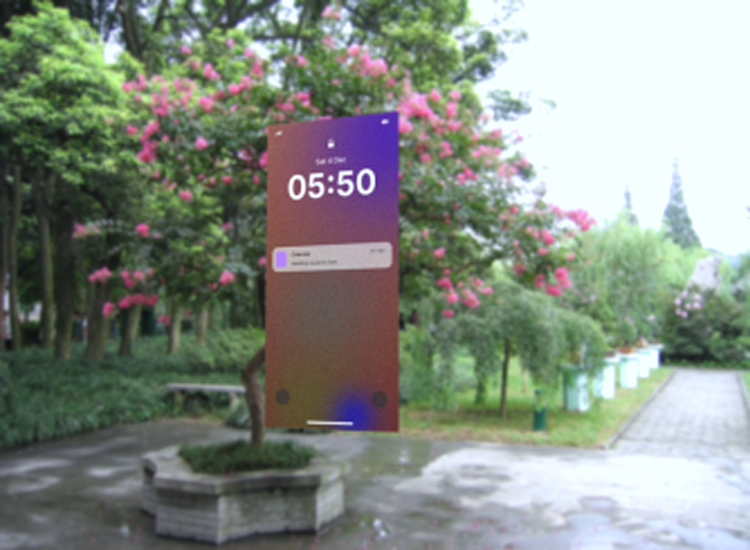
5,50
